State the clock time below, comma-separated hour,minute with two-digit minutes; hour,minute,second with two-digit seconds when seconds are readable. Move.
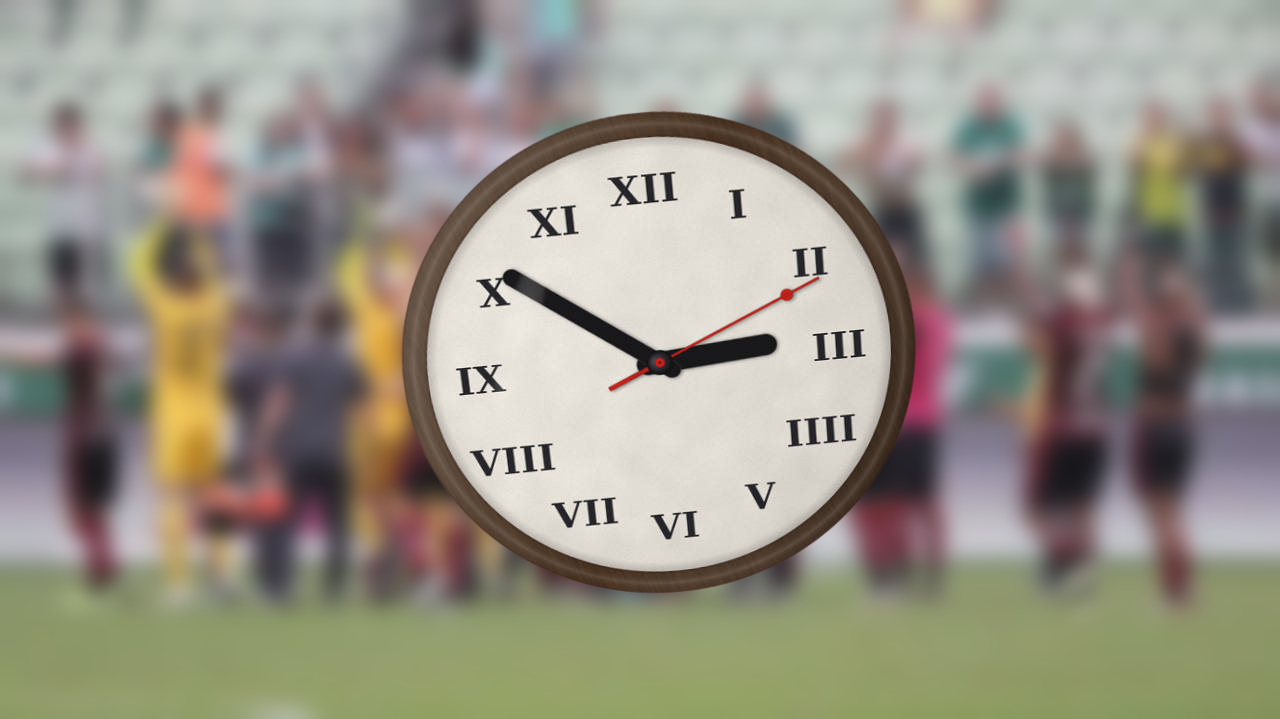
2,51,11
